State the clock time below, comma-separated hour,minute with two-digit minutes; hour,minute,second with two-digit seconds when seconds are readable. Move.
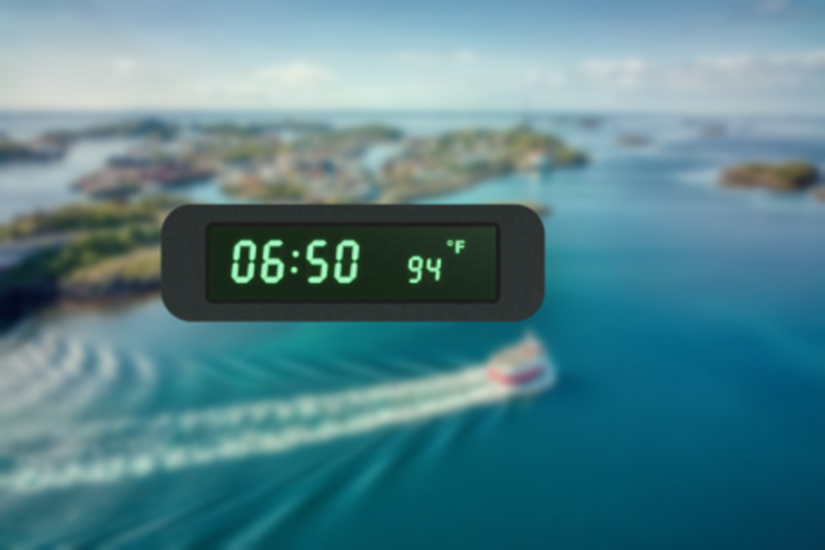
6,50
